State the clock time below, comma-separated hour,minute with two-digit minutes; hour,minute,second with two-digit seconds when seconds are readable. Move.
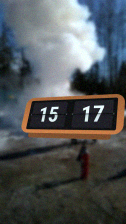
15,17
